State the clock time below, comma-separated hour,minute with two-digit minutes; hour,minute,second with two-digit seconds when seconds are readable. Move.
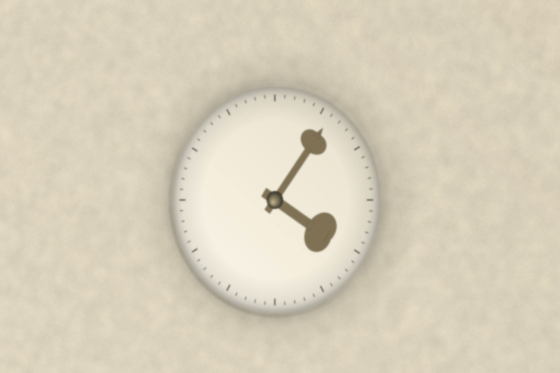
4,06
